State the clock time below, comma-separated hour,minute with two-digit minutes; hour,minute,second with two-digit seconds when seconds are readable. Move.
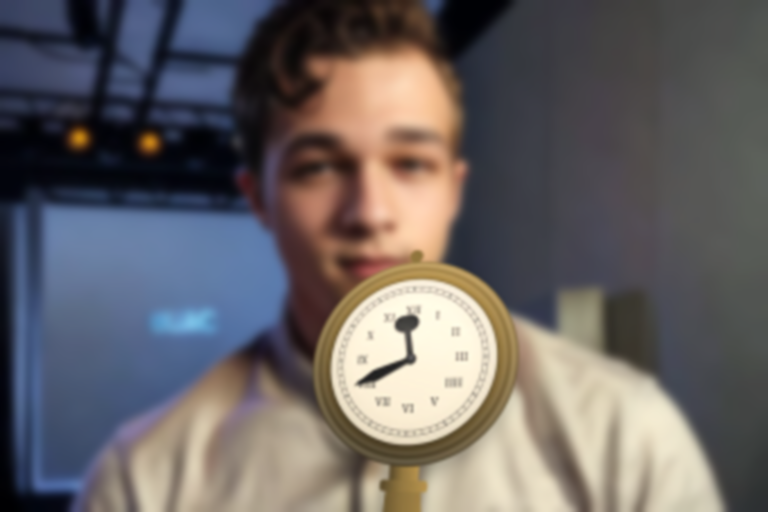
11,41
